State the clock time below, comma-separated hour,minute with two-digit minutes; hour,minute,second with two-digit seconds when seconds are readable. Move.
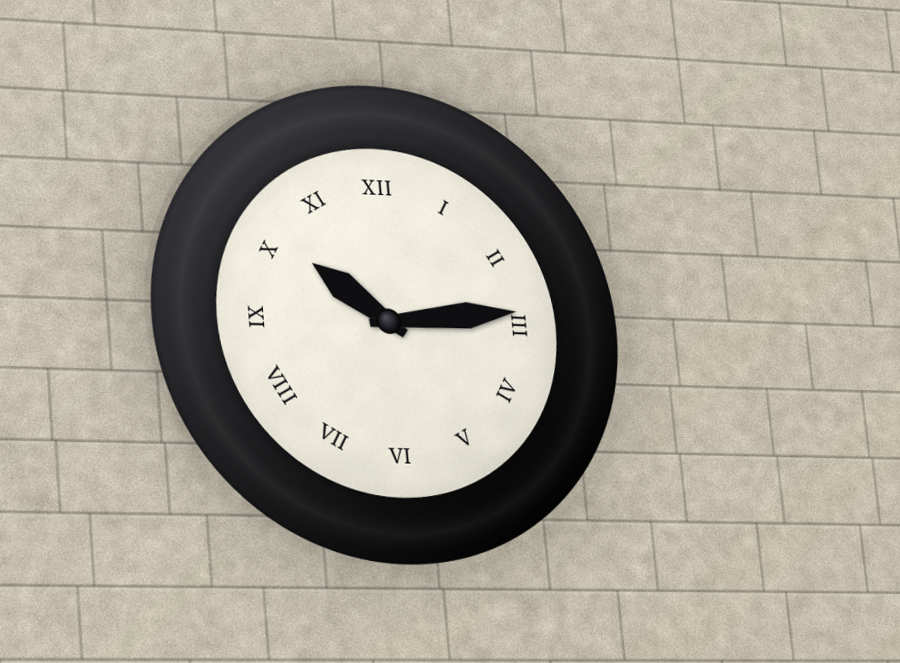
10,14
